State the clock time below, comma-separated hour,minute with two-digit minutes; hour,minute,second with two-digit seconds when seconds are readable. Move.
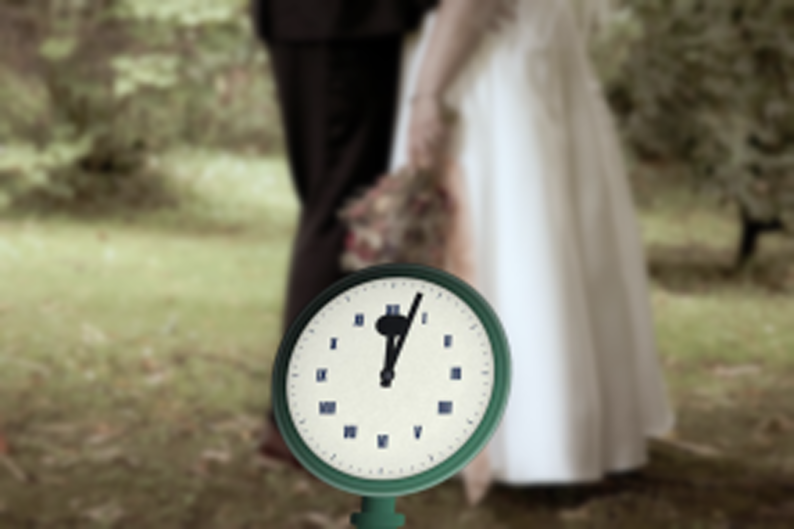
12,03
